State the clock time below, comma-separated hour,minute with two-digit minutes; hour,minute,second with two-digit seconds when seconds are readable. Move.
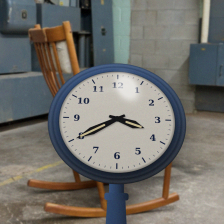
3,40
